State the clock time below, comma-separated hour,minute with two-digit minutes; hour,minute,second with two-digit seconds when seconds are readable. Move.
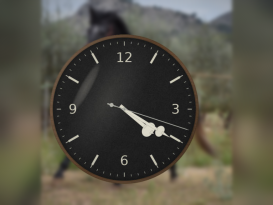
4,20,18
